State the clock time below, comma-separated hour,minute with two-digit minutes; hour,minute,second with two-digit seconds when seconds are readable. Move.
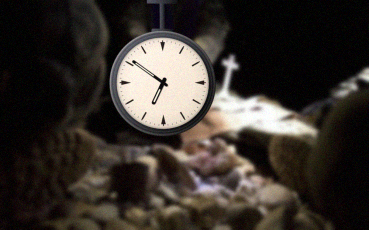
6,51
